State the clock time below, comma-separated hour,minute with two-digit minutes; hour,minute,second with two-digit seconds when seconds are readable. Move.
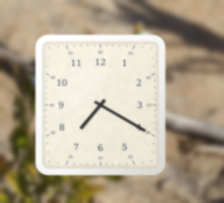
7,20
